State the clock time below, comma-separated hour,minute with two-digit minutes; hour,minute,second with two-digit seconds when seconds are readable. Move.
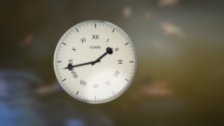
1,43
